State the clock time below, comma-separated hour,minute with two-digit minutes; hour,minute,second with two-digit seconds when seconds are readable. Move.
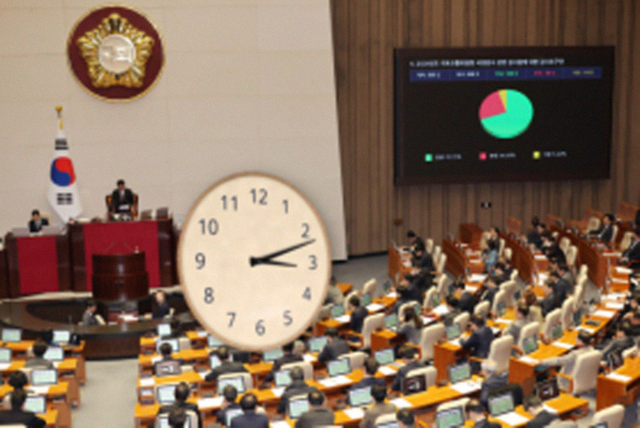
3,12
